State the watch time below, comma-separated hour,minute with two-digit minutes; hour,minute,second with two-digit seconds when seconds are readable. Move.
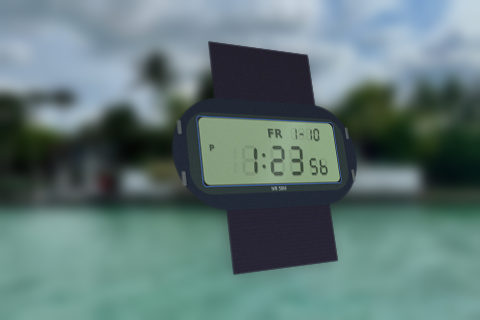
1,23,56
